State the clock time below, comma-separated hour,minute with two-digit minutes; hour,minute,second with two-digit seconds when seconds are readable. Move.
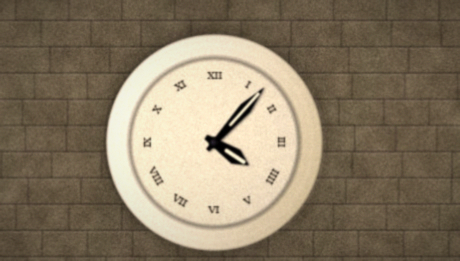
4,07
